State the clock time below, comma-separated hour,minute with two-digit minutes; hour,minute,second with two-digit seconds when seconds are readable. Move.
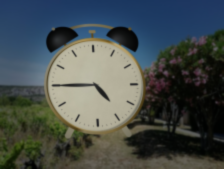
4,45
